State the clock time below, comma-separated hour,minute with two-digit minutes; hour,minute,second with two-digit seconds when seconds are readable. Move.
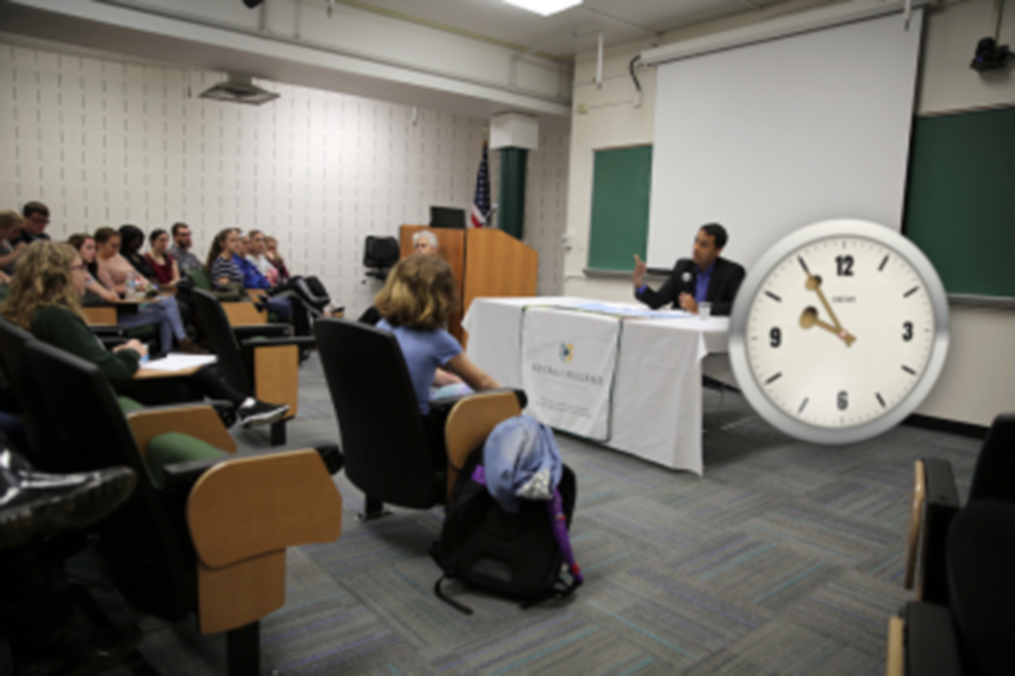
9,55
